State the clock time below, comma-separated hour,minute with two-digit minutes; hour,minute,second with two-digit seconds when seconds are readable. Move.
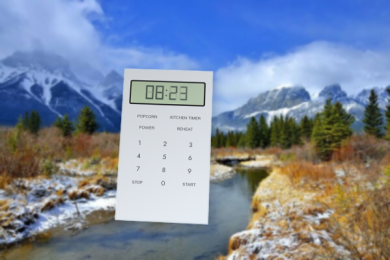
8,23
